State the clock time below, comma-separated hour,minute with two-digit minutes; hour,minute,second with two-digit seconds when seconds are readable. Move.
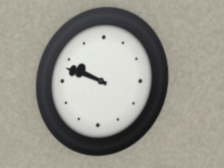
9,48
